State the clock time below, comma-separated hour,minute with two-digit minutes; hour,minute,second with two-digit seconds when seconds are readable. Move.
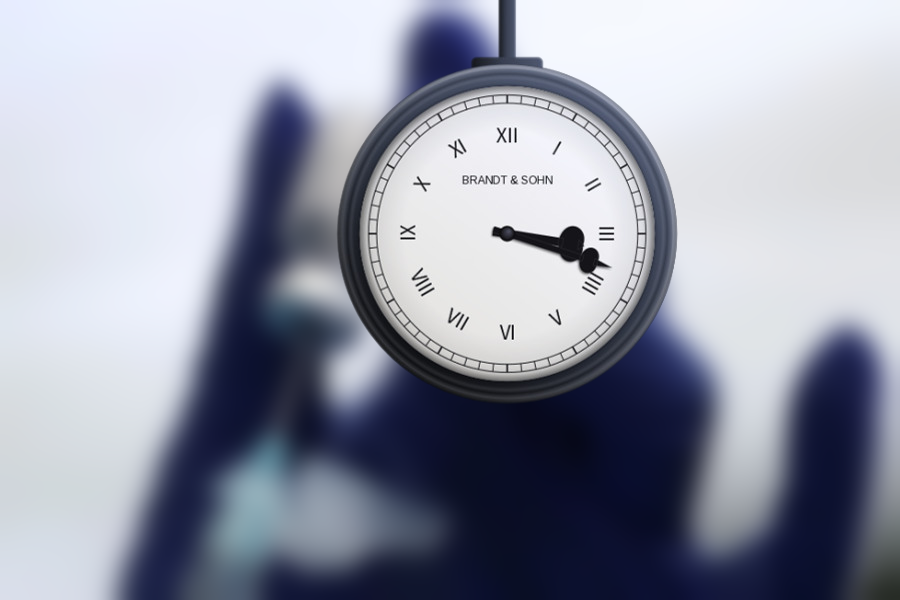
3,18
